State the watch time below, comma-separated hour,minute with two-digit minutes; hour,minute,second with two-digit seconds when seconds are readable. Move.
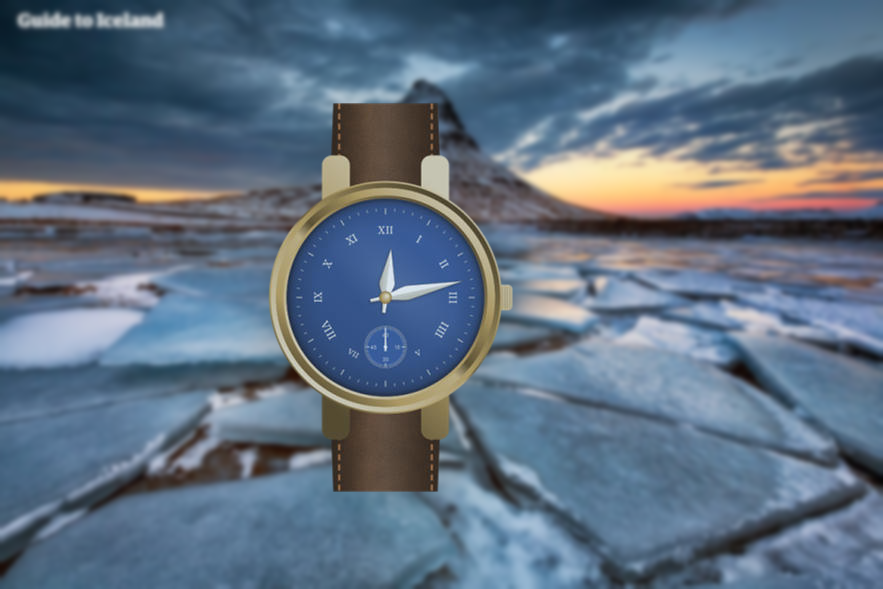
12,13
